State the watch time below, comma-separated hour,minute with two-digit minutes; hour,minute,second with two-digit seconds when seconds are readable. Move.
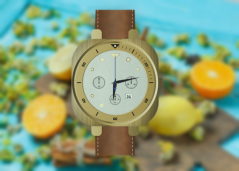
6,13
